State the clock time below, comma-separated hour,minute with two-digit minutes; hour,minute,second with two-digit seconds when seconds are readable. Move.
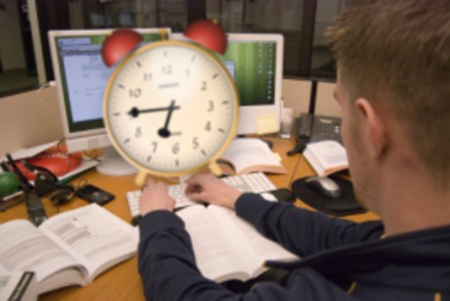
6,45
